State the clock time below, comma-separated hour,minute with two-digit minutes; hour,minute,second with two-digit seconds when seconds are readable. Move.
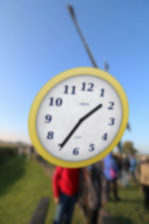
1,35
